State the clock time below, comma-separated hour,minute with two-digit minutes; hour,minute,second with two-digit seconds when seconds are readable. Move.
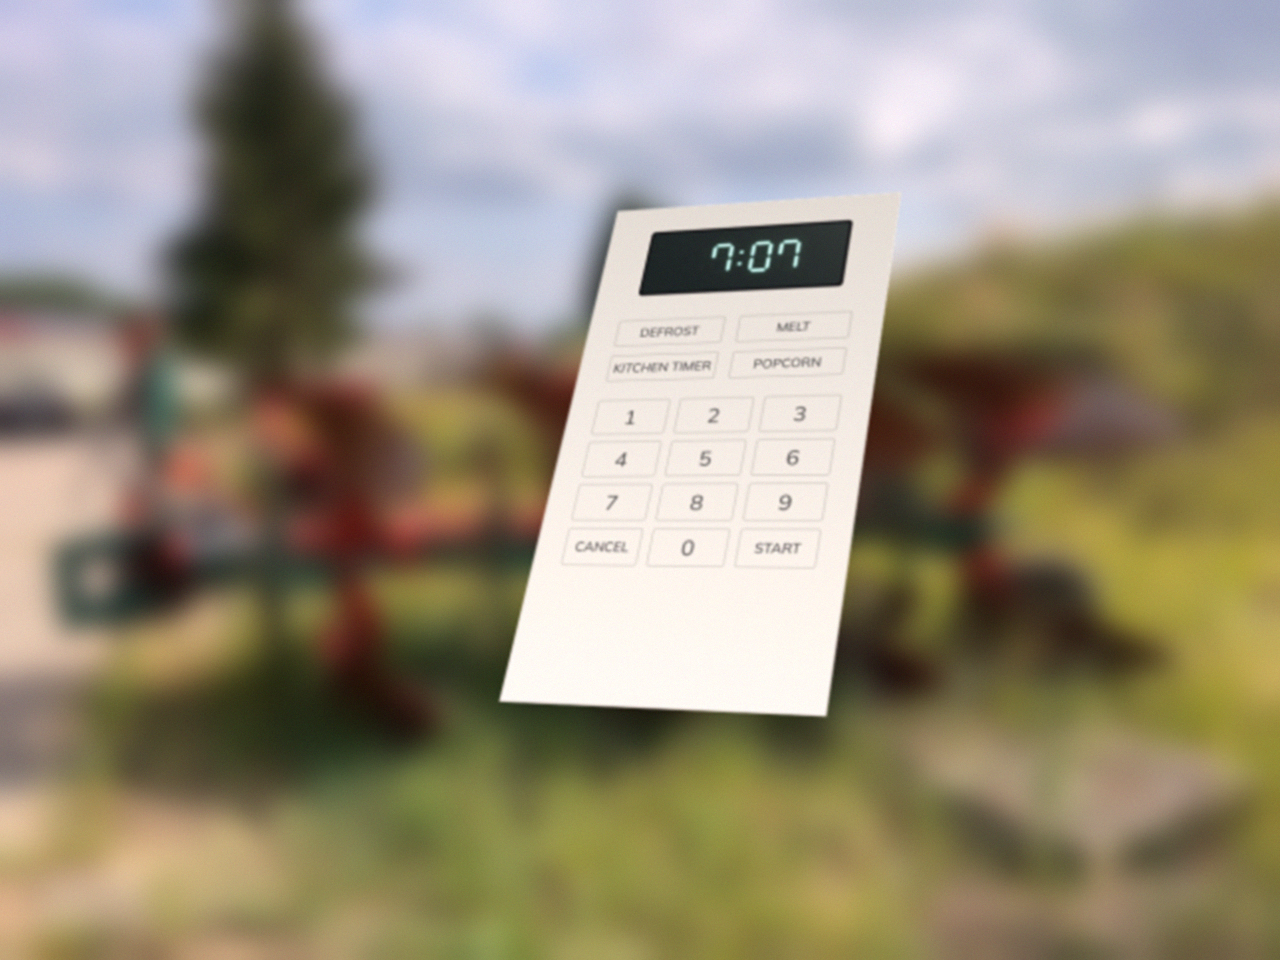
7,07
